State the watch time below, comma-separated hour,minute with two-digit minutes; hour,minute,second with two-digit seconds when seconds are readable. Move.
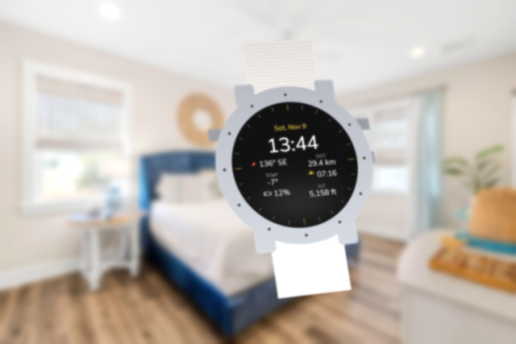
13,44
